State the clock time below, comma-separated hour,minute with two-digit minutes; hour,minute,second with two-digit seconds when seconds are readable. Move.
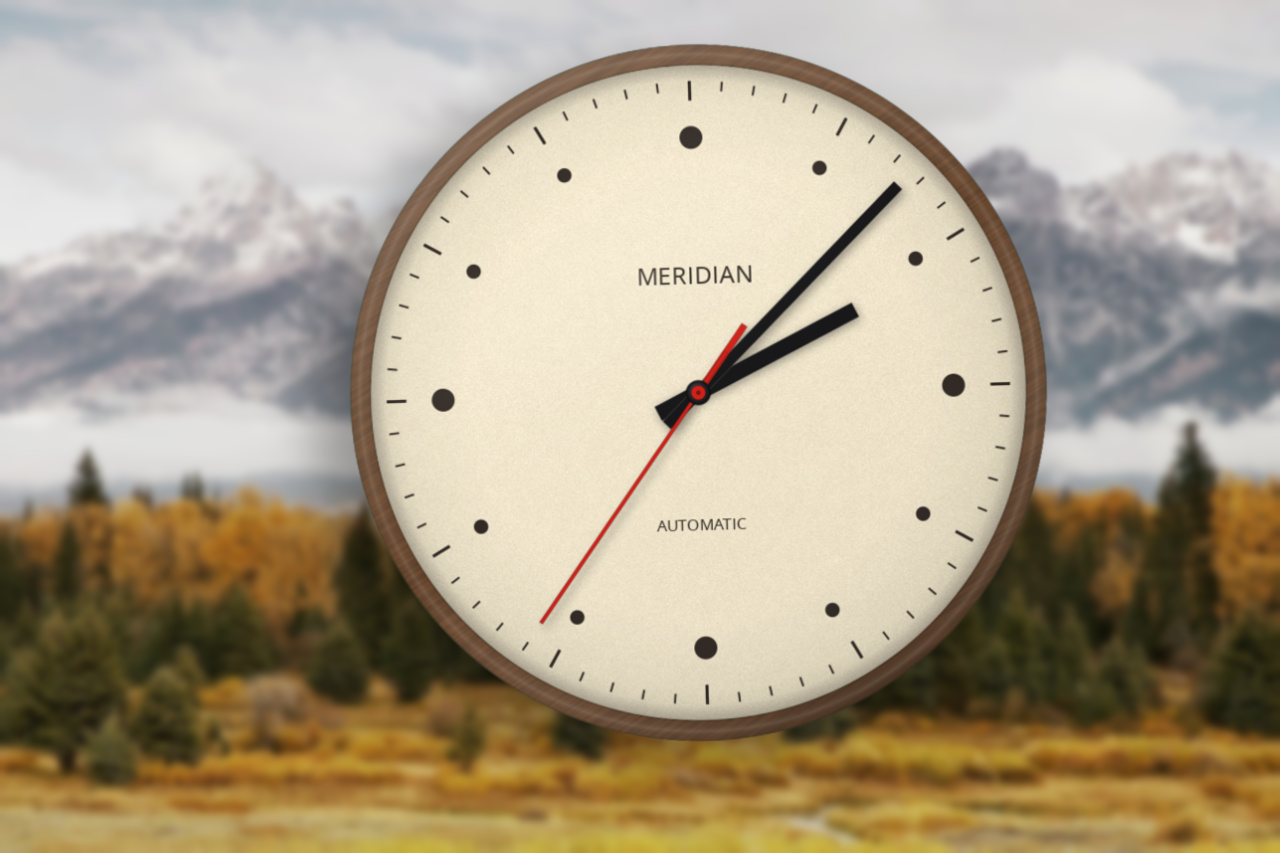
2,07,36
